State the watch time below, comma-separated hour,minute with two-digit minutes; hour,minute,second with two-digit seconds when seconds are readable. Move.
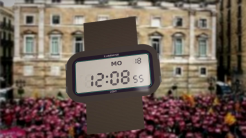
12,08,55
